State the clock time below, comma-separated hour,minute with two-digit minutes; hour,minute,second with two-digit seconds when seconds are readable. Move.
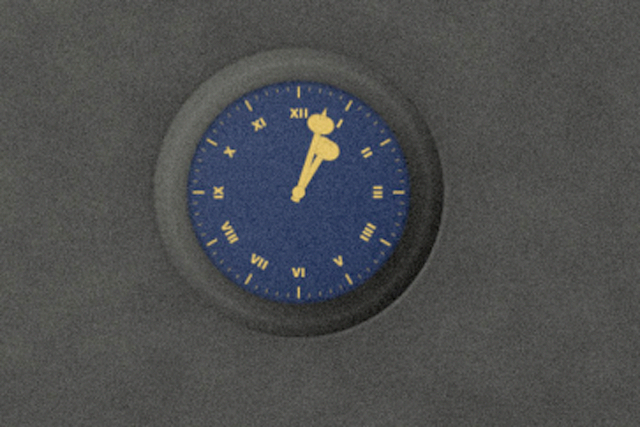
1,03
